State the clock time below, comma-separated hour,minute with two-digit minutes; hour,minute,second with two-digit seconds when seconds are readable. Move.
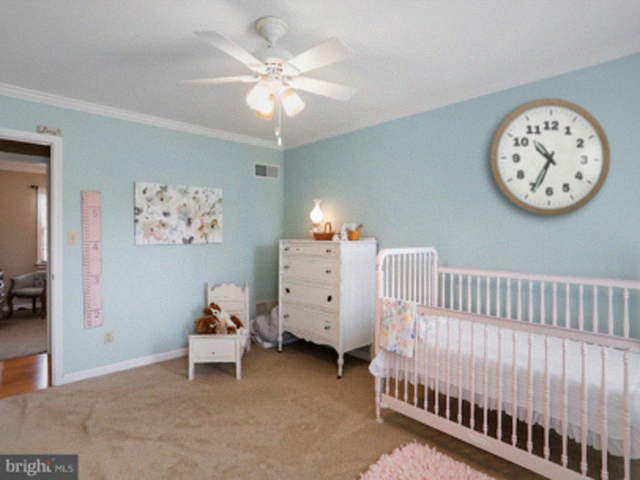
10,34
